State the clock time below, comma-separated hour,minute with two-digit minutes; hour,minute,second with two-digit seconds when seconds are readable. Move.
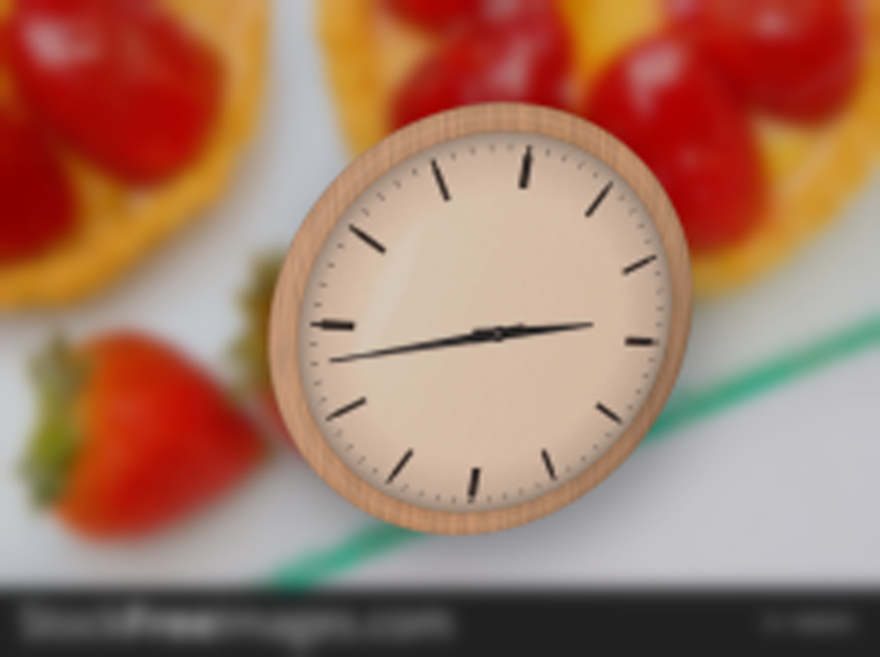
2,43
